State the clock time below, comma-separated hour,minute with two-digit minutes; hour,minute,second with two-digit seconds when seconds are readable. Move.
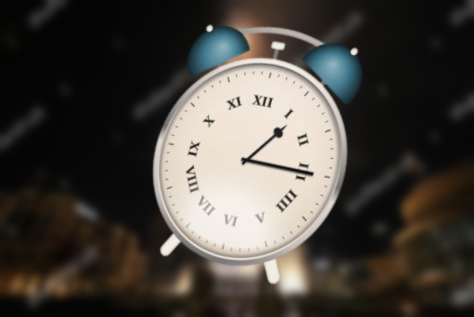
1,15
